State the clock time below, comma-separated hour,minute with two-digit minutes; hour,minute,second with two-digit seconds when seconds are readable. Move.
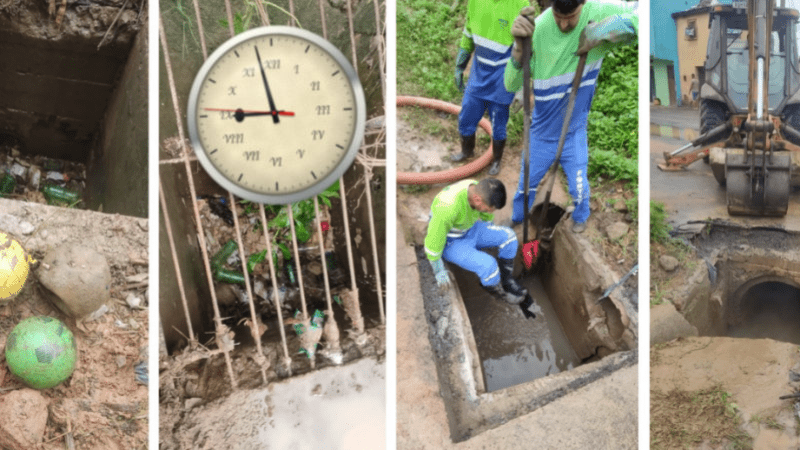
8,57,46
